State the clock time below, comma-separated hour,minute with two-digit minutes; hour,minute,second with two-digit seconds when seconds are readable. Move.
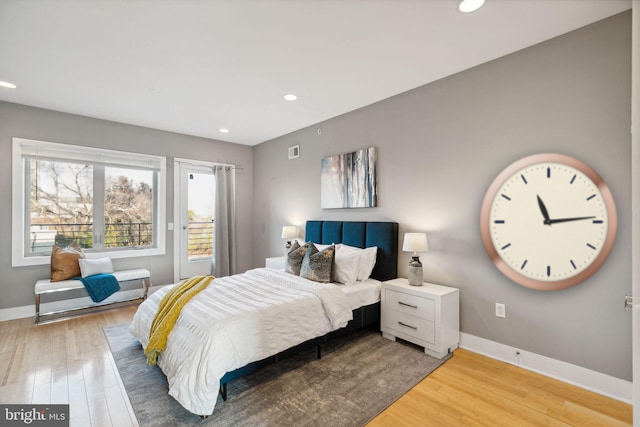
11,14
